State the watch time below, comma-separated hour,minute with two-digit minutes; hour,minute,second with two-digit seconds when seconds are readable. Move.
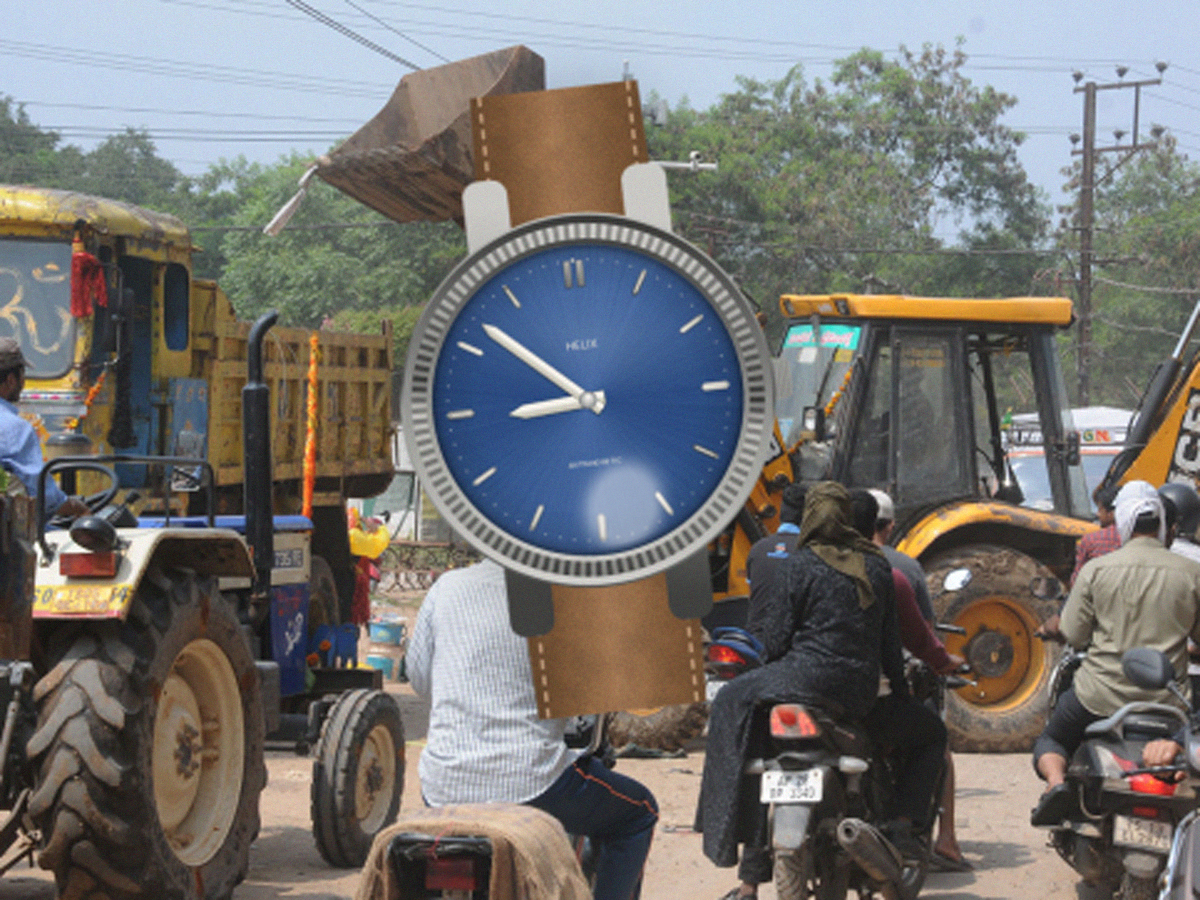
8,52
